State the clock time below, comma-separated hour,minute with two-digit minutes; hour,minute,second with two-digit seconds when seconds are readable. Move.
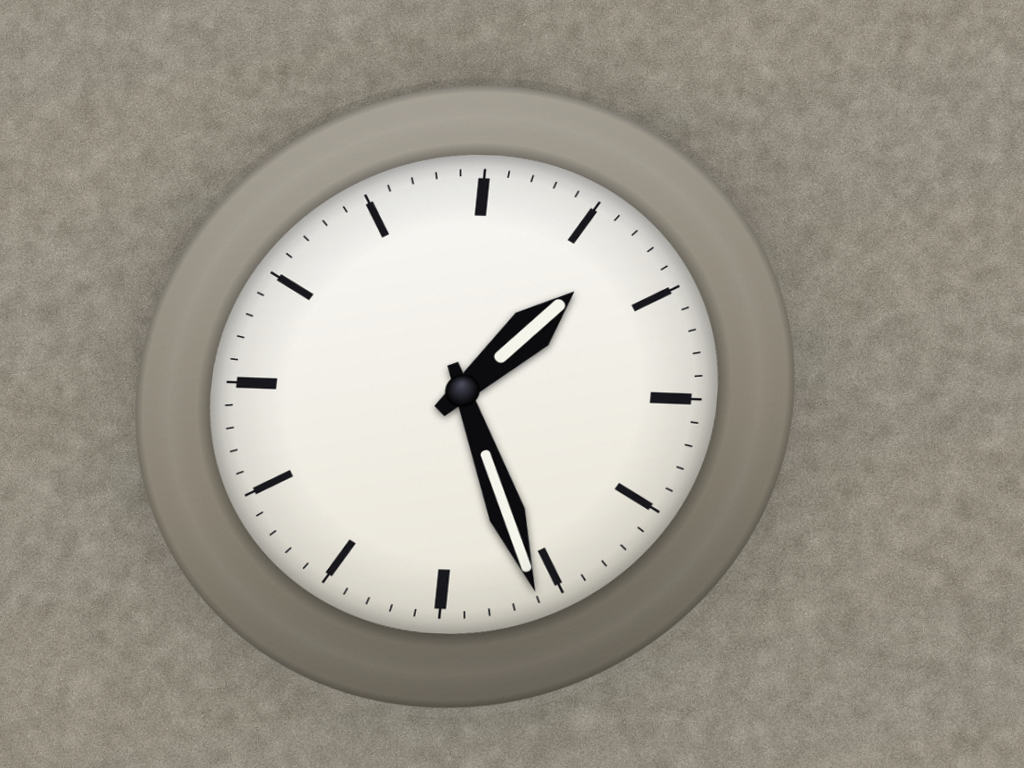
1,26
